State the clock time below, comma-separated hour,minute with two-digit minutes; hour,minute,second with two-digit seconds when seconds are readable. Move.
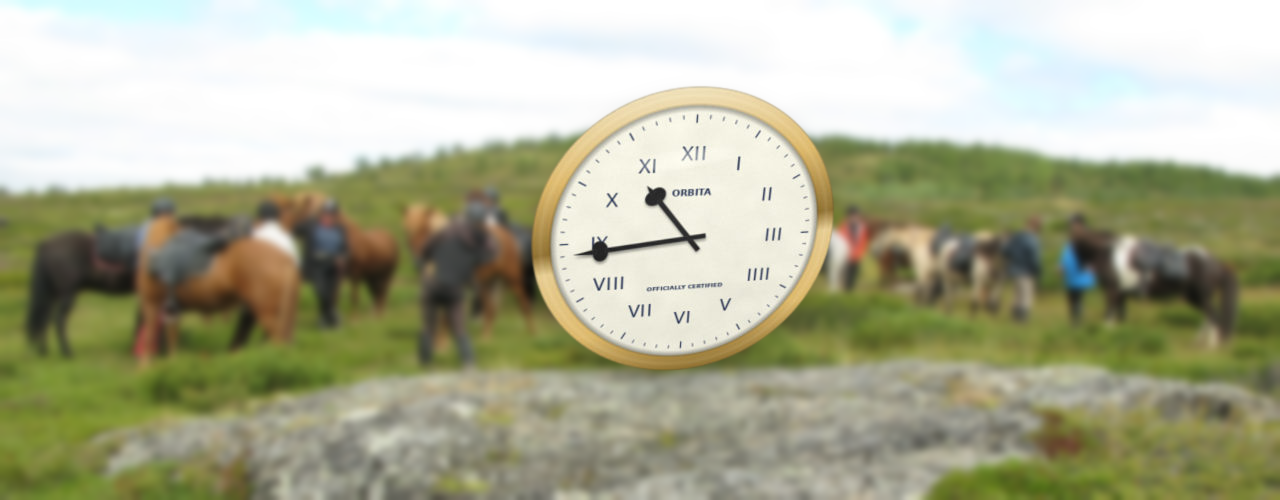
10,44
